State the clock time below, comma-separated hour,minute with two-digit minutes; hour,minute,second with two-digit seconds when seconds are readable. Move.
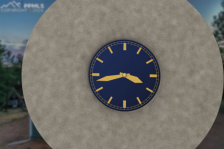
3,43
